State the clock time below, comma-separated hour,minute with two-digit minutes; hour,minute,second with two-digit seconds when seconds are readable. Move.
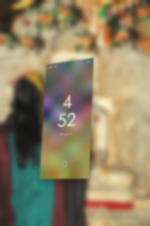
4,52
